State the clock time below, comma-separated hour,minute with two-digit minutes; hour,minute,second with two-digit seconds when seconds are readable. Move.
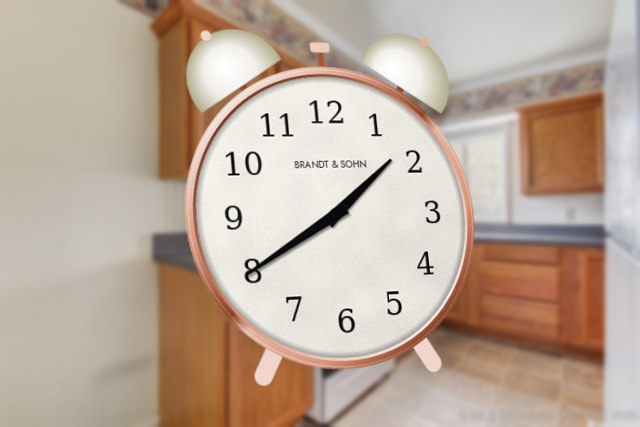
1,40
